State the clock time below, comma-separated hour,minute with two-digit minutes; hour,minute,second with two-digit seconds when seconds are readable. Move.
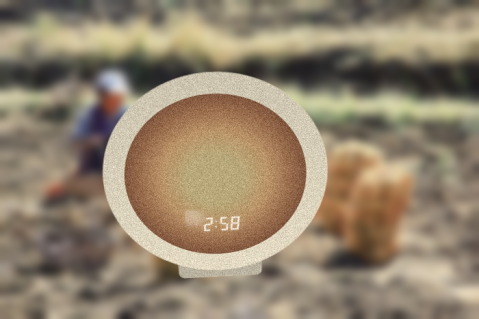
2,58
